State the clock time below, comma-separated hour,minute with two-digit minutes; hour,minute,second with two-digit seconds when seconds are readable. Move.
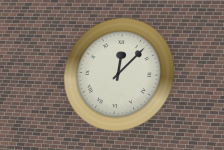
12,07
